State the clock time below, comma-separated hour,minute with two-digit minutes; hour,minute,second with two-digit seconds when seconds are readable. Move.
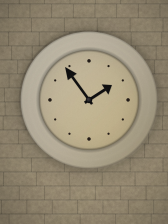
1,54
